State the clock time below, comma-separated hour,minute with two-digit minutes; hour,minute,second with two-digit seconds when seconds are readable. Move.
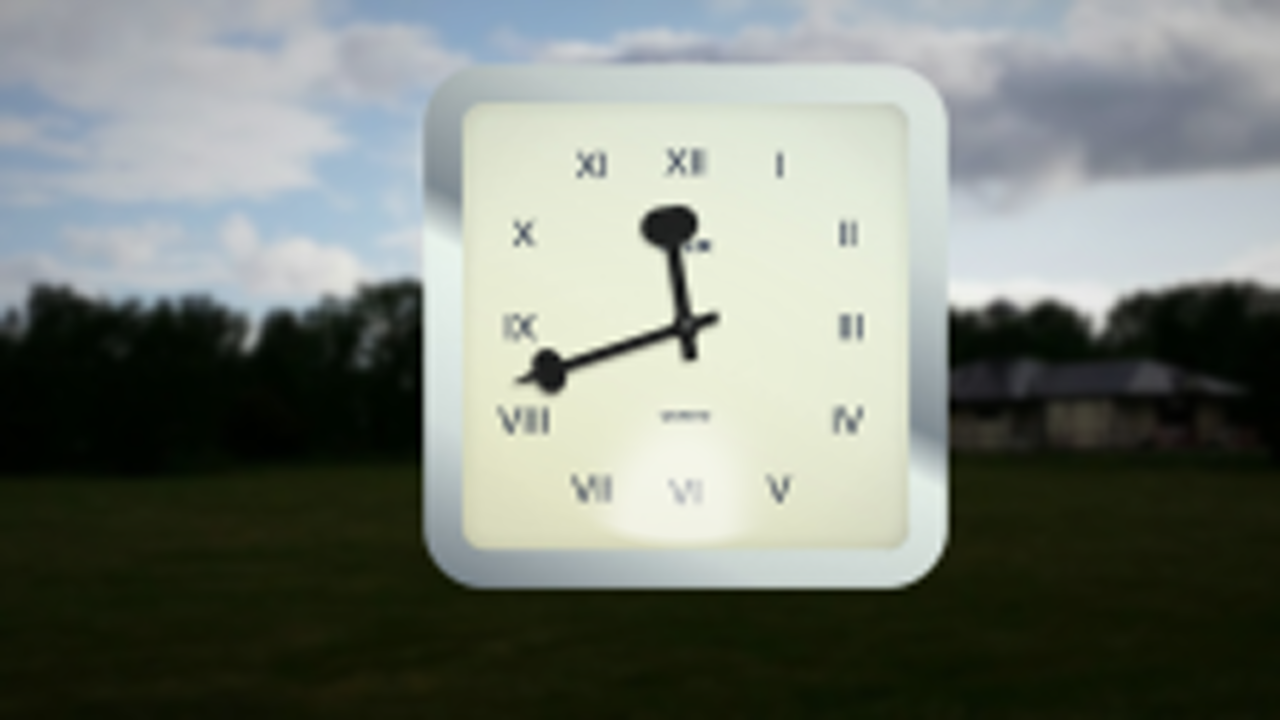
11,42
